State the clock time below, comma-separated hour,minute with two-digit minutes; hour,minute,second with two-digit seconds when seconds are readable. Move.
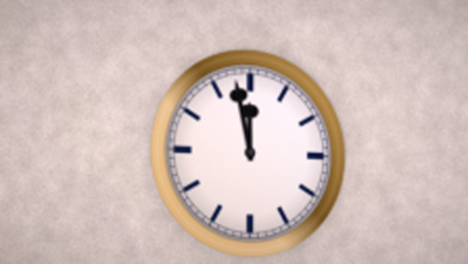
11,58
